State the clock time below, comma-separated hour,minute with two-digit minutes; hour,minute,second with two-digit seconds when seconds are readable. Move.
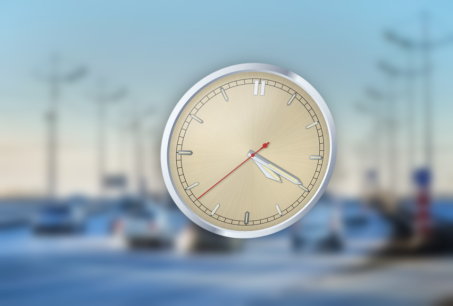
4,19,38
